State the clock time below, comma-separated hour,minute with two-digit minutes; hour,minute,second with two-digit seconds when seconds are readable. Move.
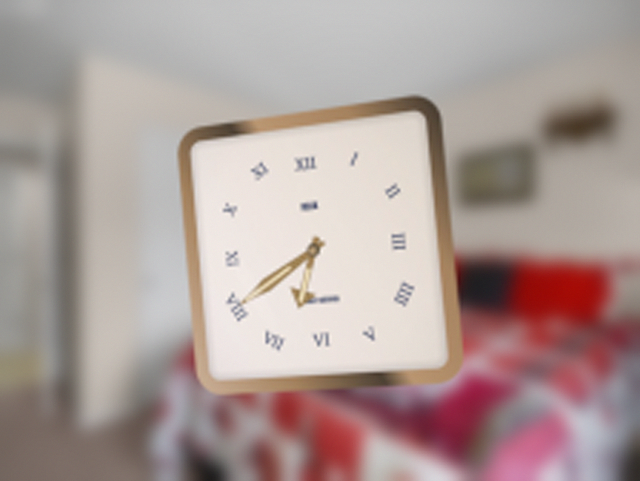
6,40
